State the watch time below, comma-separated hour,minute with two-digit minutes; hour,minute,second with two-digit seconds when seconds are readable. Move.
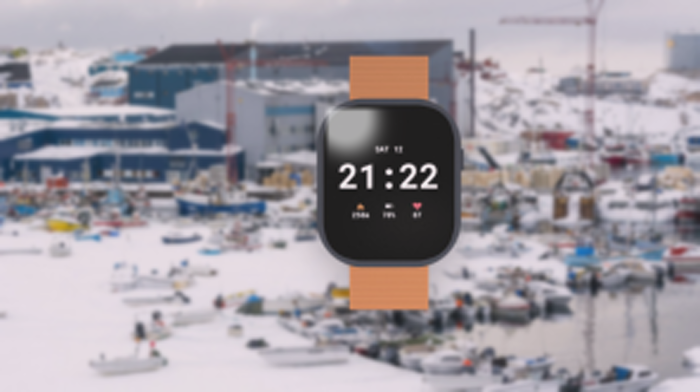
21,22
